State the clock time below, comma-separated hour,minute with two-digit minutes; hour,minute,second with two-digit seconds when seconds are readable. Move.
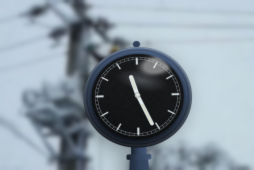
11,26
